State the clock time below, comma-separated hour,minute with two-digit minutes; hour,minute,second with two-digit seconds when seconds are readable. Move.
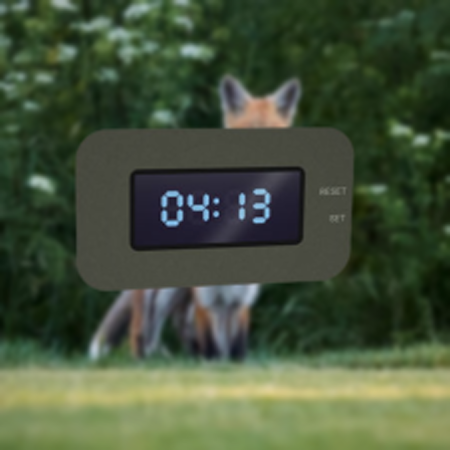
4,13
